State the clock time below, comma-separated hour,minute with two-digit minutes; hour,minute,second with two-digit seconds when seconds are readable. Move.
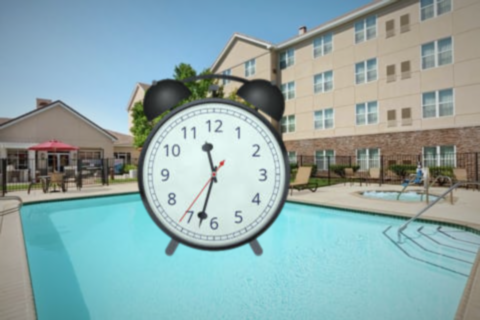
11,32,36
